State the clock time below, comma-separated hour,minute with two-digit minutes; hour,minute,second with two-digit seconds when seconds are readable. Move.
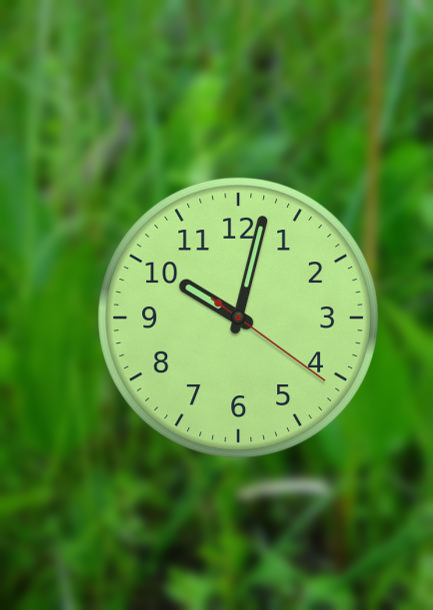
10,02,21
